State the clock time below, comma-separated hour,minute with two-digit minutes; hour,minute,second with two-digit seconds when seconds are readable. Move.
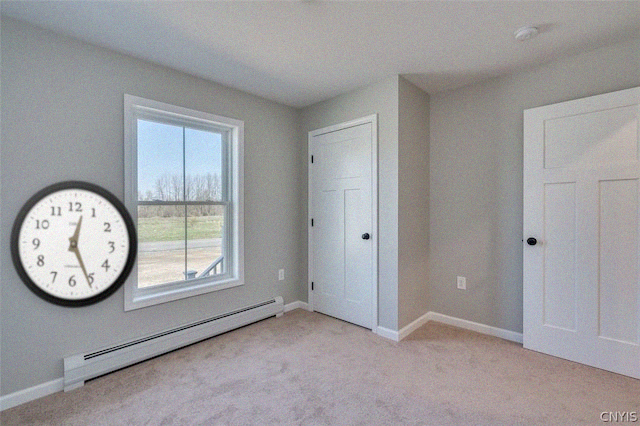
12,26
